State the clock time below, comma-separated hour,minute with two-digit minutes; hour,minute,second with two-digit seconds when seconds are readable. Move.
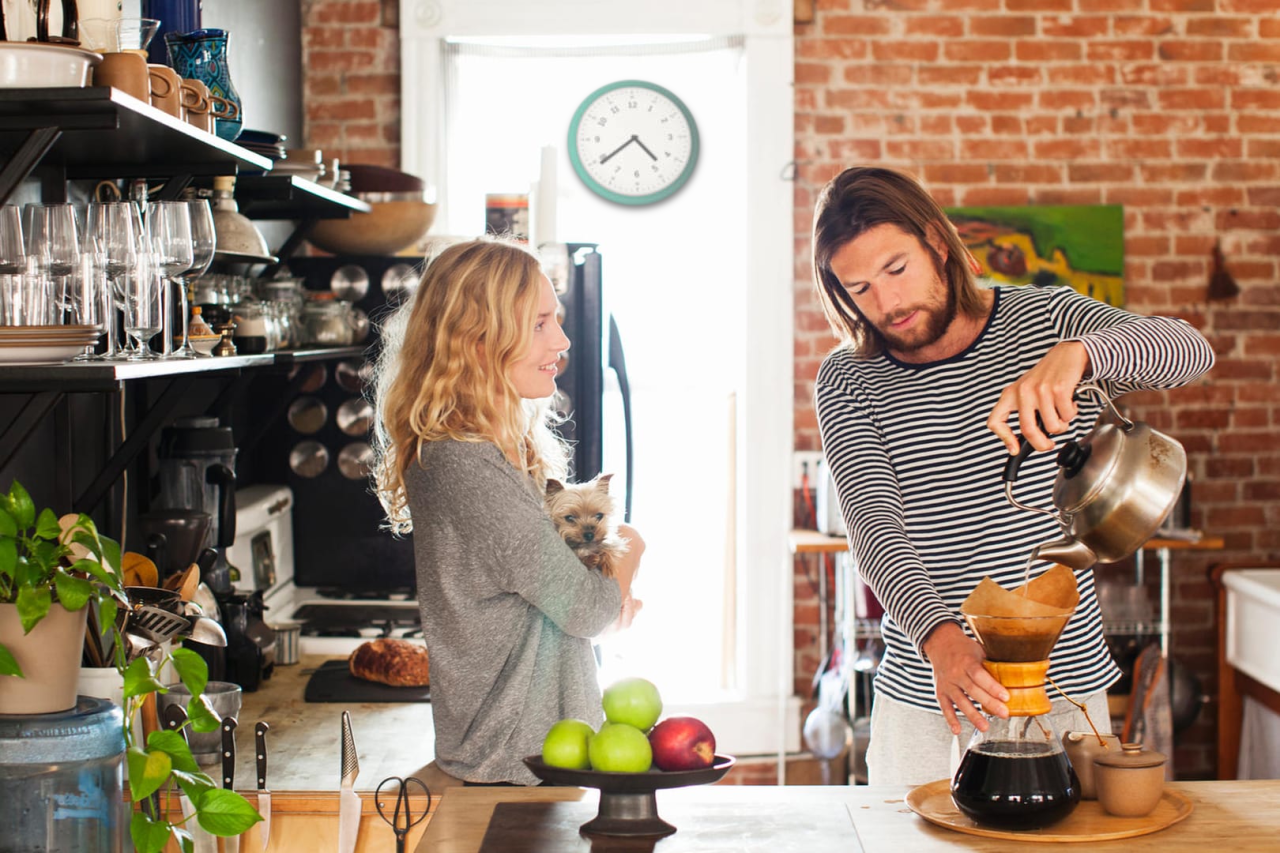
4,39
